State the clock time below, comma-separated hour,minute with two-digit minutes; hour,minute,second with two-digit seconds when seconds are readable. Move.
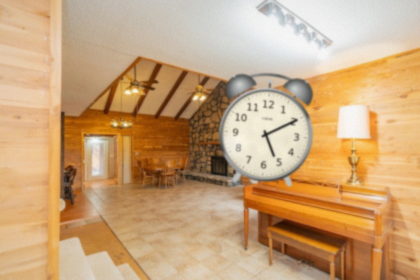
5,10
